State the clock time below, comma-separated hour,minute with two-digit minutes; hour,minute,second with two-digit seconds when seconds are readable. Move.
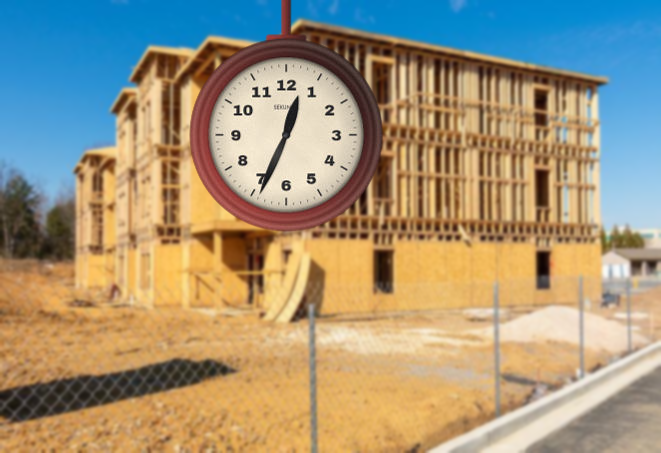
12,34
